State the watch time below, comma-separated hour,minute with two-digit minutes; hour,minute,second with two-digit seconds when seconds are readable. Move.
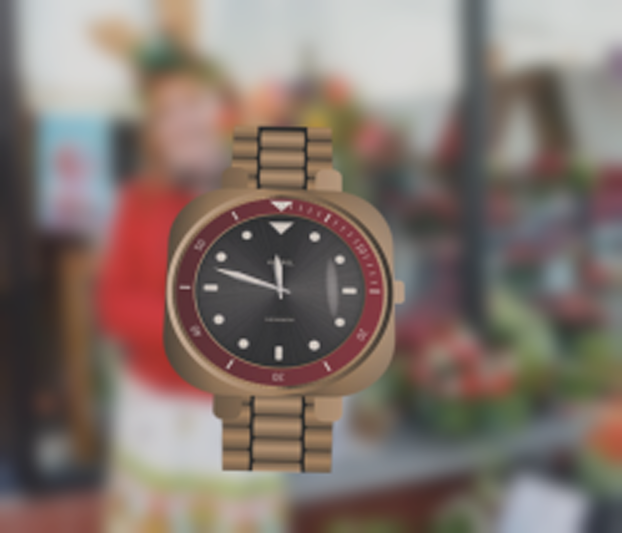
11,48
